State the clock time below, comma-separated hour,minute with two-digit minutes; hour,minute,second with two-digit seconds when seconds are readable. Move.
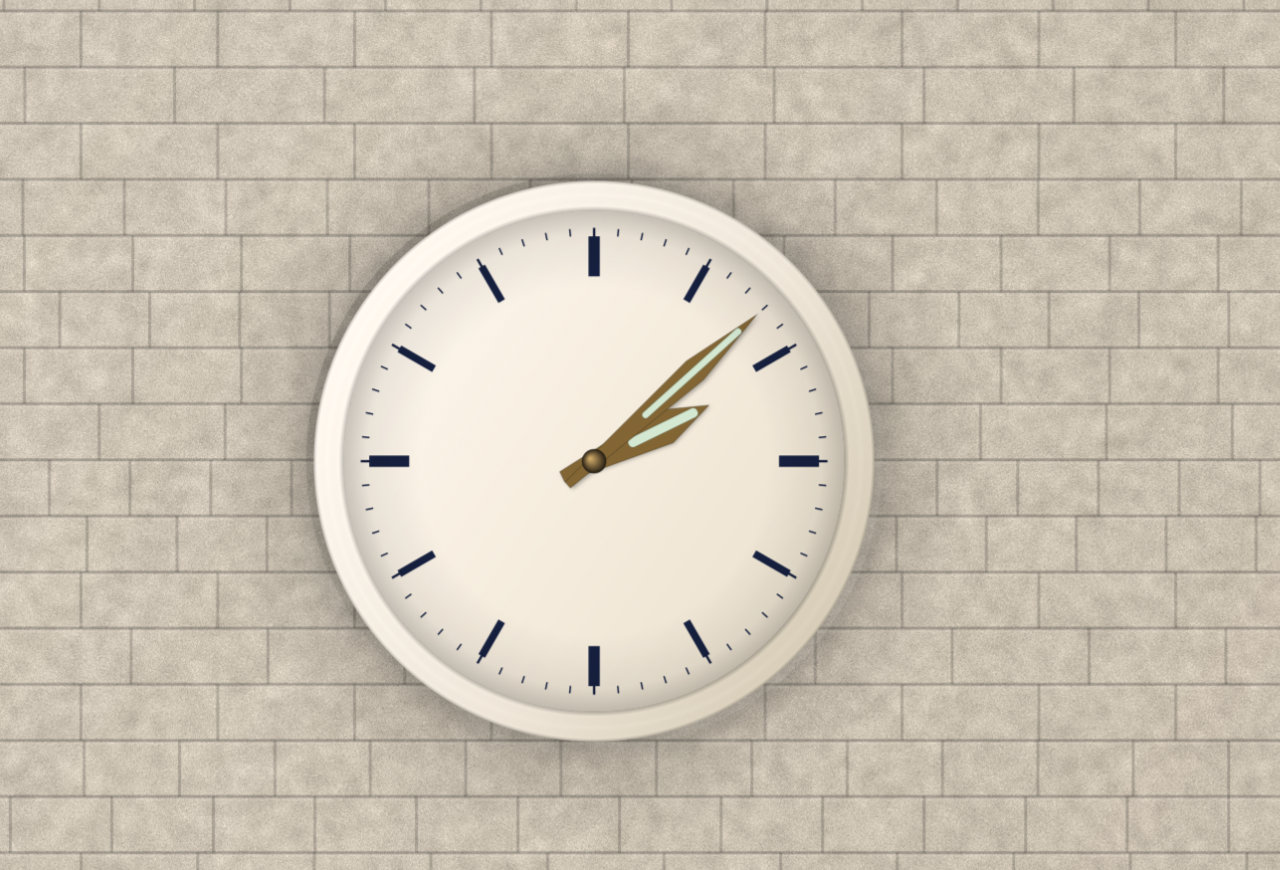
2,08
